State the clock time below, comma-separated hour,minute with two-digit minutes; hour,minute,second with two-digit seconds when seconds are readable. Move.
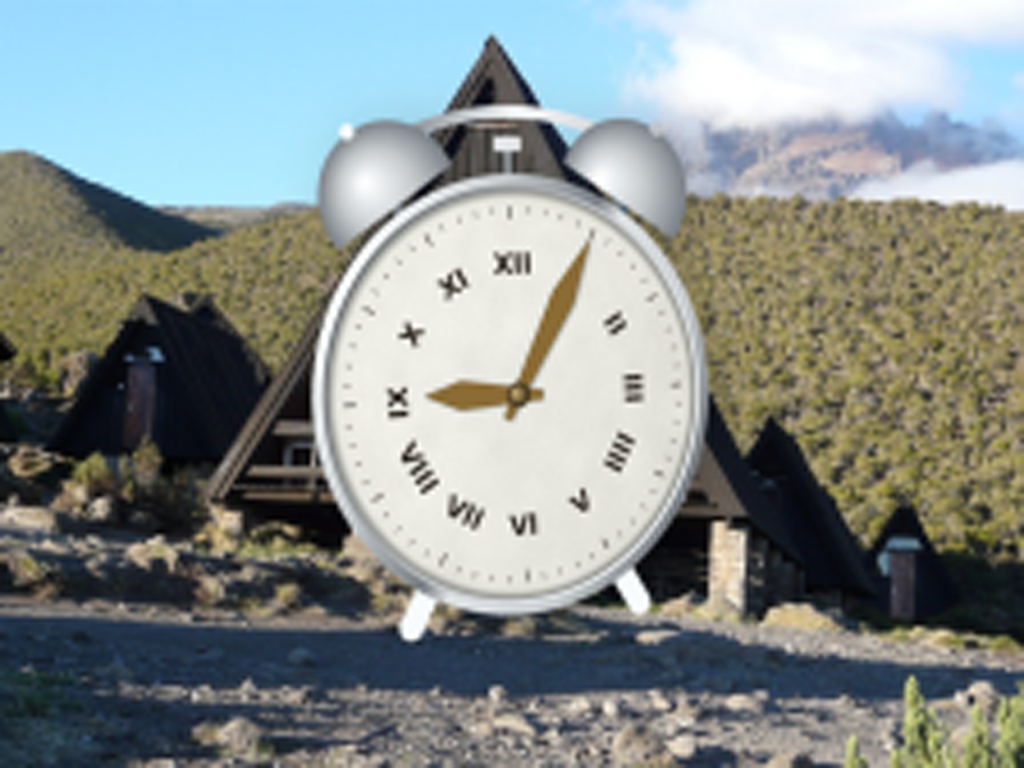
9,05
